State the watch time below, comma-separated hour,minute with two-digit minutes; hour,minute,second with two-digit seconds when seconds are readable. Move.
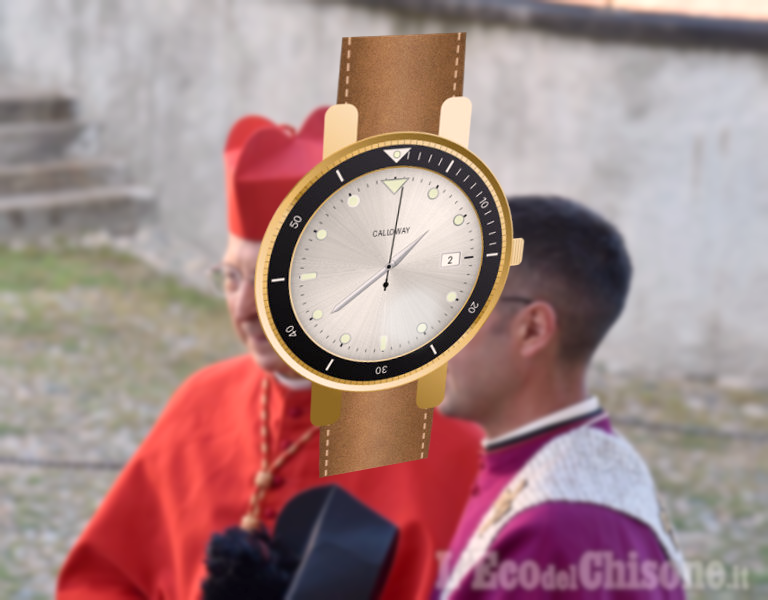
1,39,01
